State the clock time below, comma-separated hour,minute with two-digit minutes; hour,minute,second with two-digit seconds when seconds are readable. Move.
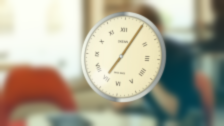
7,05
